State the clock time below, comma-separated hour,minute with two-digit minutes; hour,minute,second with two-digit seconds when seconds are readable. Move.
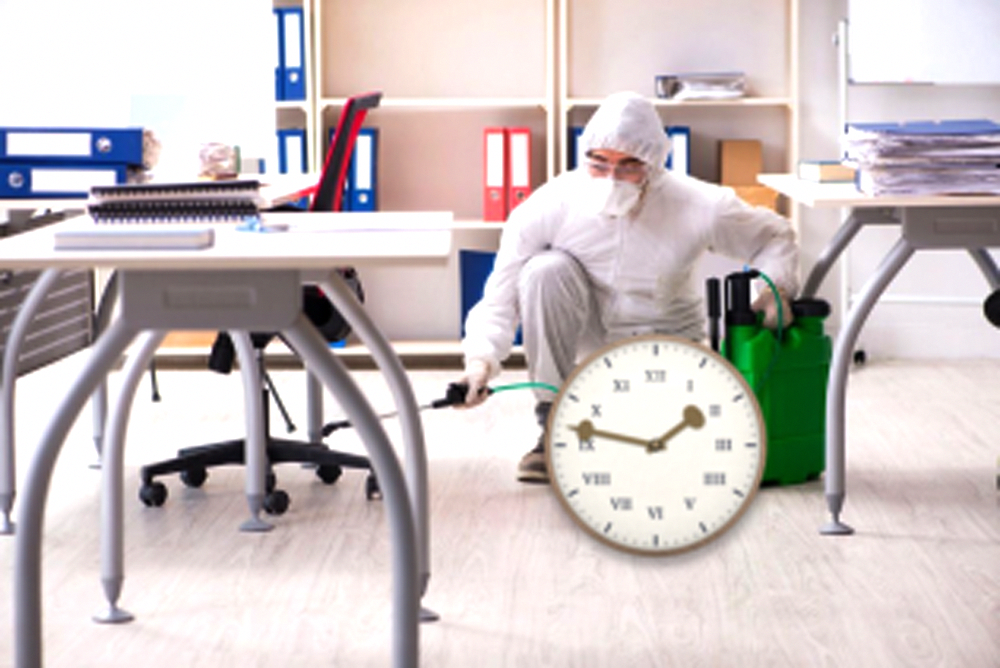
1,47
